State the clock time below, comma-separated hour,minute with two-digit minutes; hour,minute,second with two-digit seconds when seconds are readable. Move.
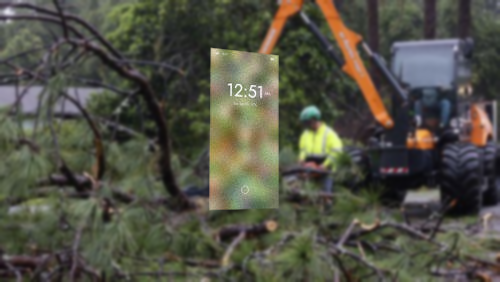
12,51
